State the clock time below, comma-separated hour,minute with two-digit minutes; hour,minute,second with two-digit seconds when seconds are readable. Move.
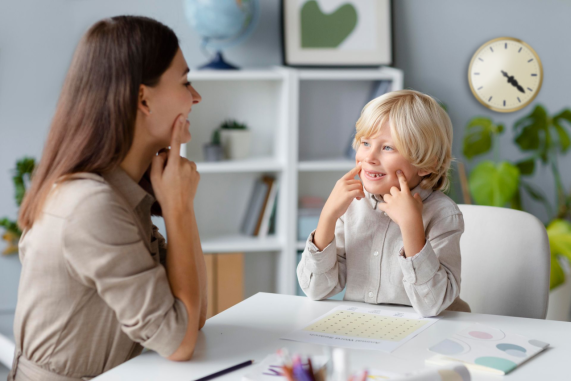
4,22
